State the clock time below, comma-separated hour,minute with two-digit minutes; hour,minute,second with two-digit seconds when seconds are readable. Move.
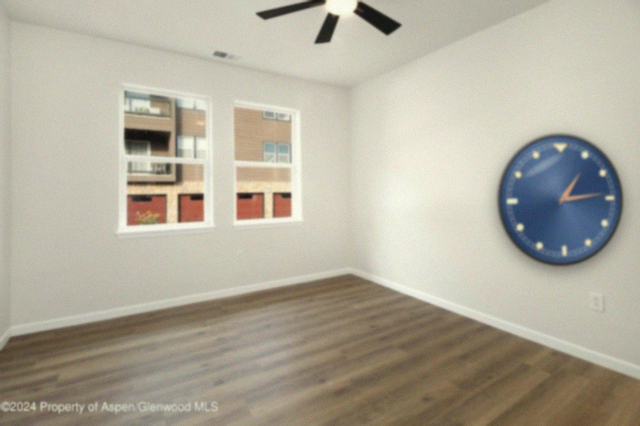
1,14
